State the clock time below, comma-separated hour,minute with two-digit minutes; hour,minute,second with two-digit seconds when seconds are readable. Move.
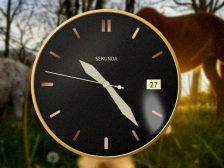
10,23,47
